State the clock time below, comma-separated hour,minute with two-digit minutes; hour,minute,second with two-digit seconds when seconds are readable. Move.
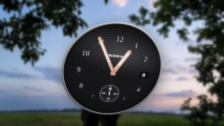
12,55
